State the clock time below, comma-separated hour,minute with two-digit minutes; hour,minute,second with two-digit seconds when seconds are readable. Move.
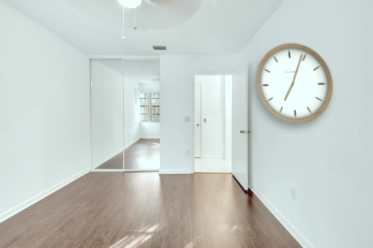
7,04
